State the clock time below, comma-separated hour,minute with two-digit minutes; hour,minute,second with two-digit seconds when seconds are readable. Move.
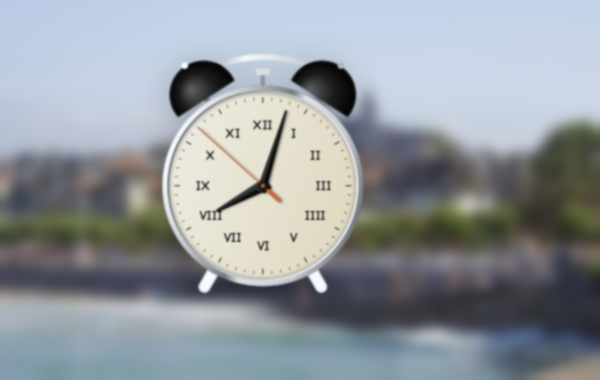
8,02,52
